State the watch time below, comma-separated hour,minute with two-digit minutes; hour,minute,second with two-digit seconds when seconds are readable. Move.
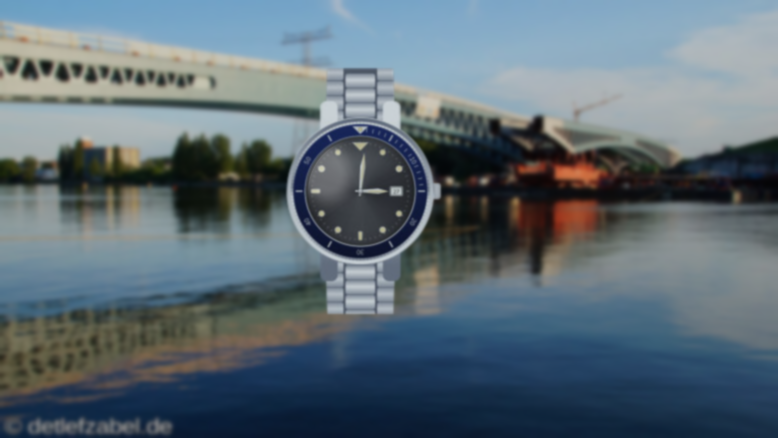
3,01
